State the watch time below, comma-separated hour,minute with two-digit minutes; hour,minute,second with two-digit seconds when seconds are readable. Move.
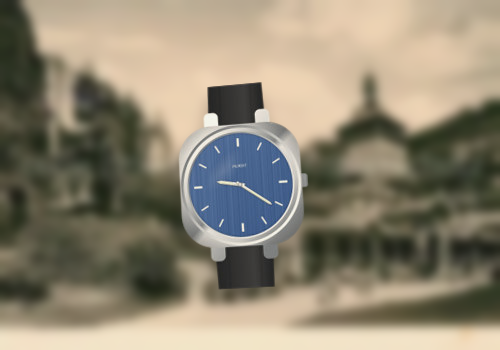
9,21
